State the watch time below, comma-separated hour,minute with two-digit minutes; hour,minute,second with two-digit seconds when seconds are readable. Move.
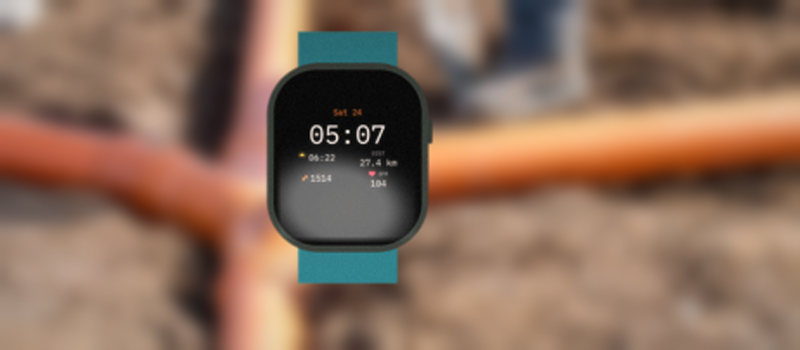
5,07
